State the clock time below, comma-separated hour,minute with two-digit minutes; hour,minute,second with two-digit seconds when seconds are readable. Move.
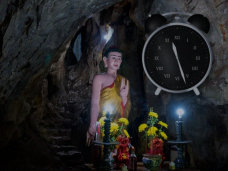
11,27
